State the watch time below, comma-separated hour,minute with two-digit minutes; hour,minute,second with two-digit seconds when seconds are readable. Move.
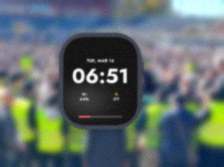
6,51
